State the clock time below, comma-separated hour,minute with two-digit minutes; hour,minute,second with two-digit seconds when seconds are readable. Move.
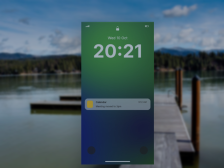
20,21
